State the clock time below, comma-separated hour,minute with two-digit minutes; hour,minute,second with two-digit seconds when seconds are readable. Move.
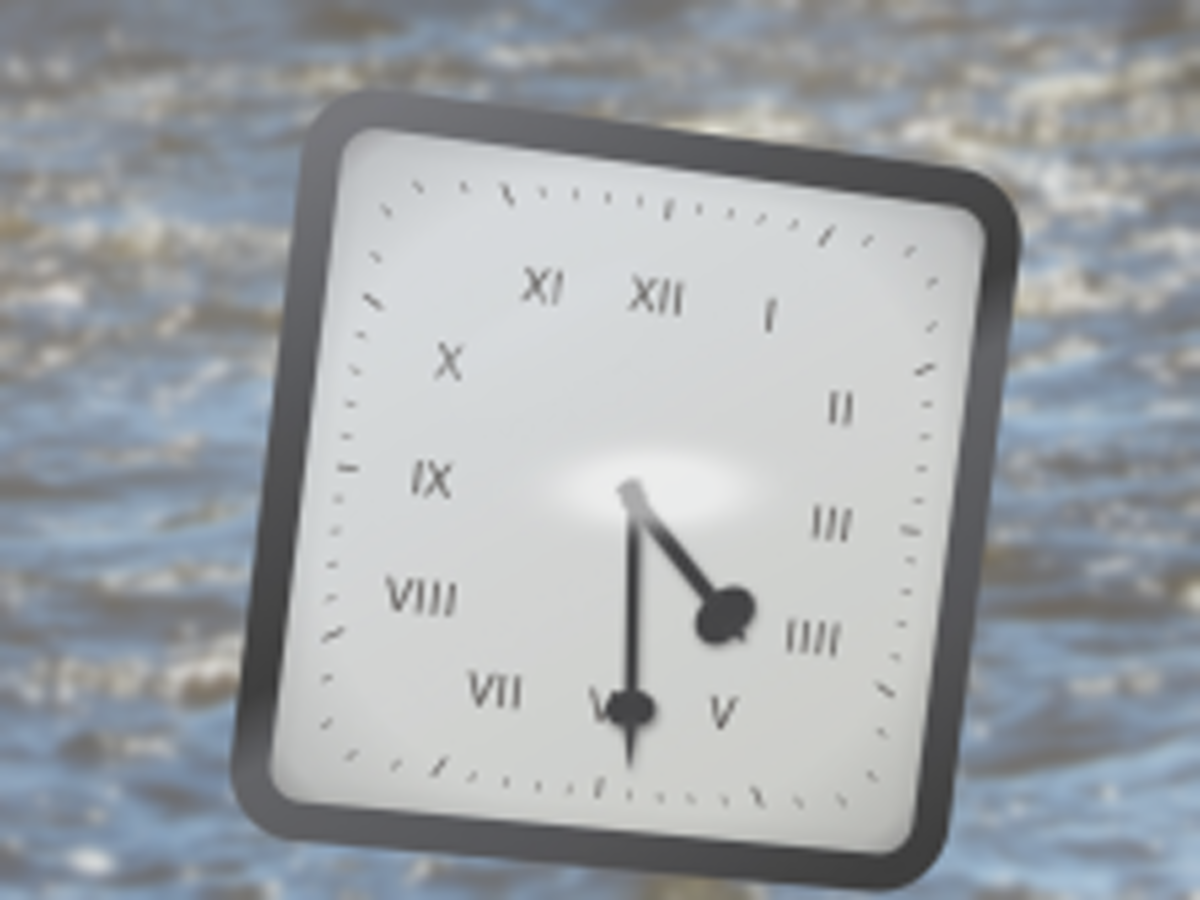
4,29
